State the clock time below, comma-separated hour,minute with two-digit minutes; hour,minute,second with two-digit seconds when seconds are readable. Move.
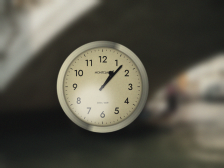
1,07
